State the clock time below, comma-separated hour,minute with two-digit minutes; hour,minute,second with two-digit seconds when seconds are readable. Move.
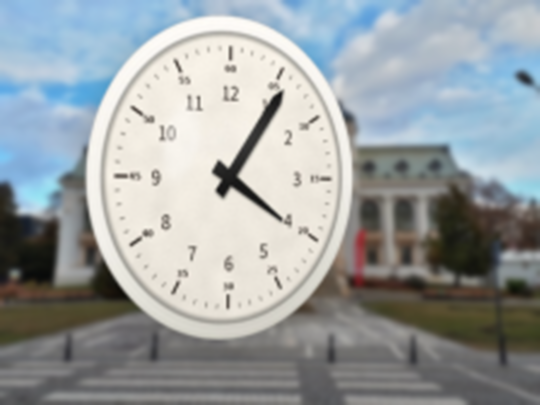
4,06
